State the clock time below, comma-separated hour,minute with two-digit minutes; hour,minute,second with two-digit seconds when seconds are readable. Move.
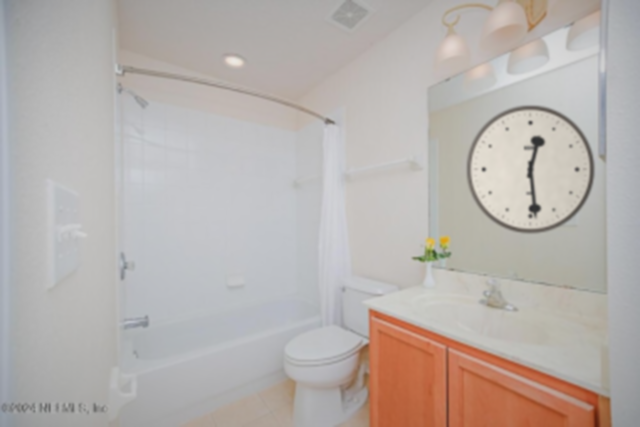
12,29
